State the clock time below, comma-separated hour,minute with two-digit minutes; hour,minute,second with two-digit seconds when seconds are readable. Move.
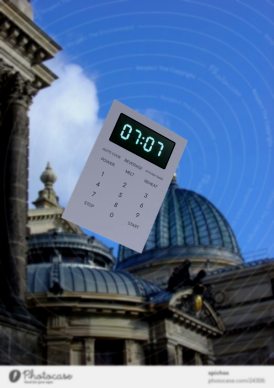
7,07
